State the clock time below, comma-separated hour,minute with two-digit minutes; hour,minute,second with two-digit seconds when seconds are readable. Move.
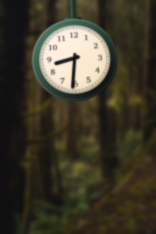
8,31
